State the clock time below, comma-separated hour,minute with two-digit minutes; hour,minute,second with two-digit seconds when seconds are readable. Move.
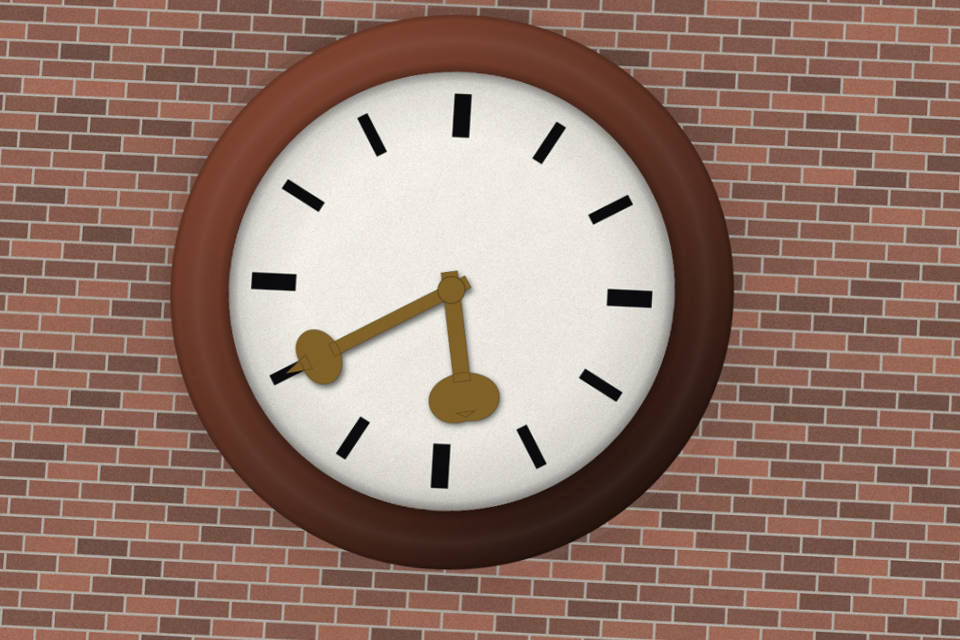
5,40
